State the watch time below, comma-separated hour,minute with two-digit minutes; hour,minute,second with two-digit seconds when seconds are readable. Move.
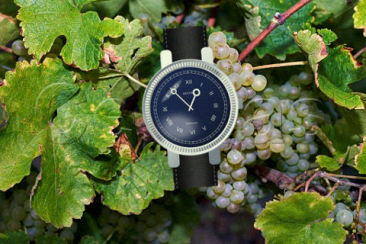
12,53
